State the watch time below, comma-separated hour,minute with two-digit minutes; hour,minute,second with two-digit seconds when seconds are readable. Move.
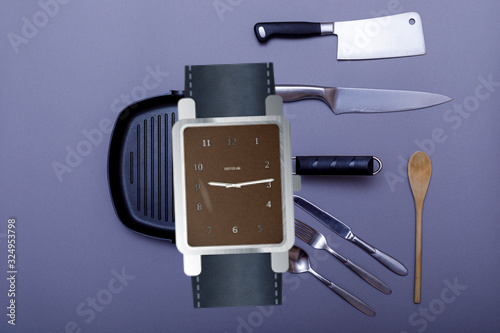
9,14
